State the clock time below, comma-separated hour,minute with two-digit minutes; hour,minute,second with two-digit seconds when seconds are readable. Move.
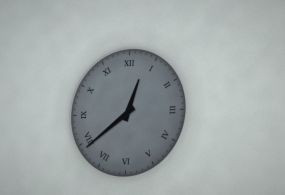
12,39
